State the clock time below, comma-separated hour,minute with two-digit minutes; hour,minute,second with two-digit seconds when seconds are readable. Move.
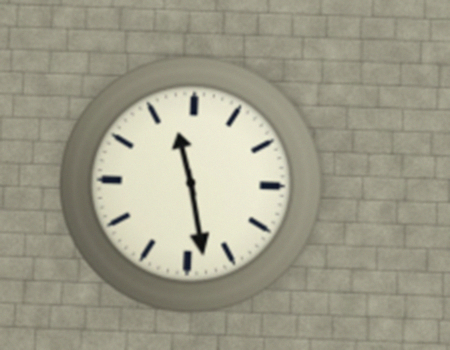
11,28
